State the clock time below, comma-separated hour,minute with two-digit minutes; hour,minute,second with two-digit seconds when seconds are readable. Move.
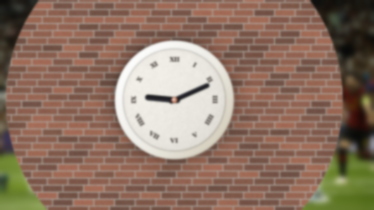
9,11
